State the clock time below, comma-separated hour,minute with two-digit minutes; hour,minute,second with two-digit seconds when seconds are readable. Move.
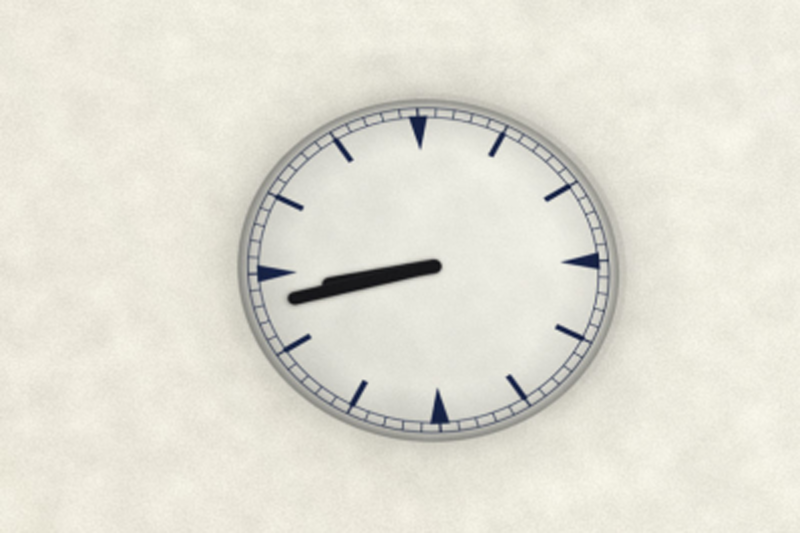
8,43
